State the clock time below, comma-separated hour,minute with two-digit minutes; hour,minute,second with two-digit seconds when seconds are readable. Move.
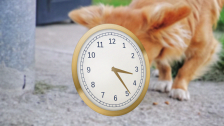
3,24
